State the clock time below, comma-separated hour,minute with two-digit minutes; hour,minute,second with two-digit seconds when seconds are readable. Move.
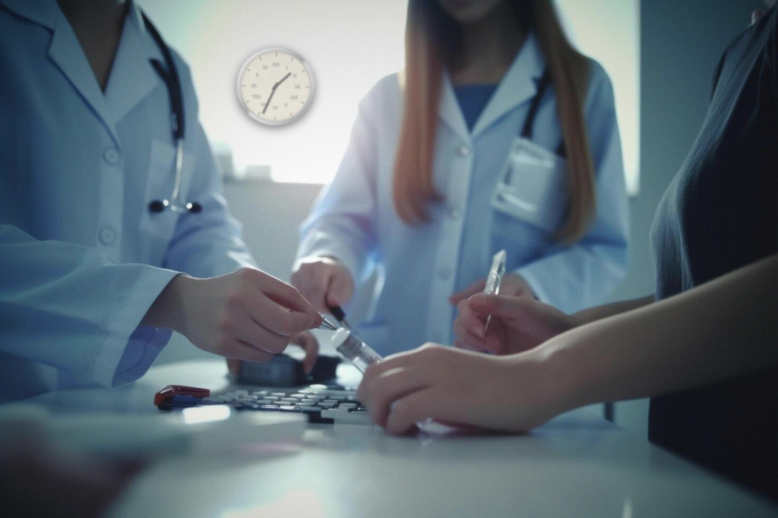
1,34
